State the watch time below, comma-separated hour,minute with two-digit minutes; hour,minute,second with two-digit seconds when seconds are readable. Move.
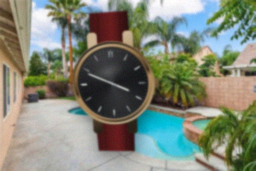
3,49
